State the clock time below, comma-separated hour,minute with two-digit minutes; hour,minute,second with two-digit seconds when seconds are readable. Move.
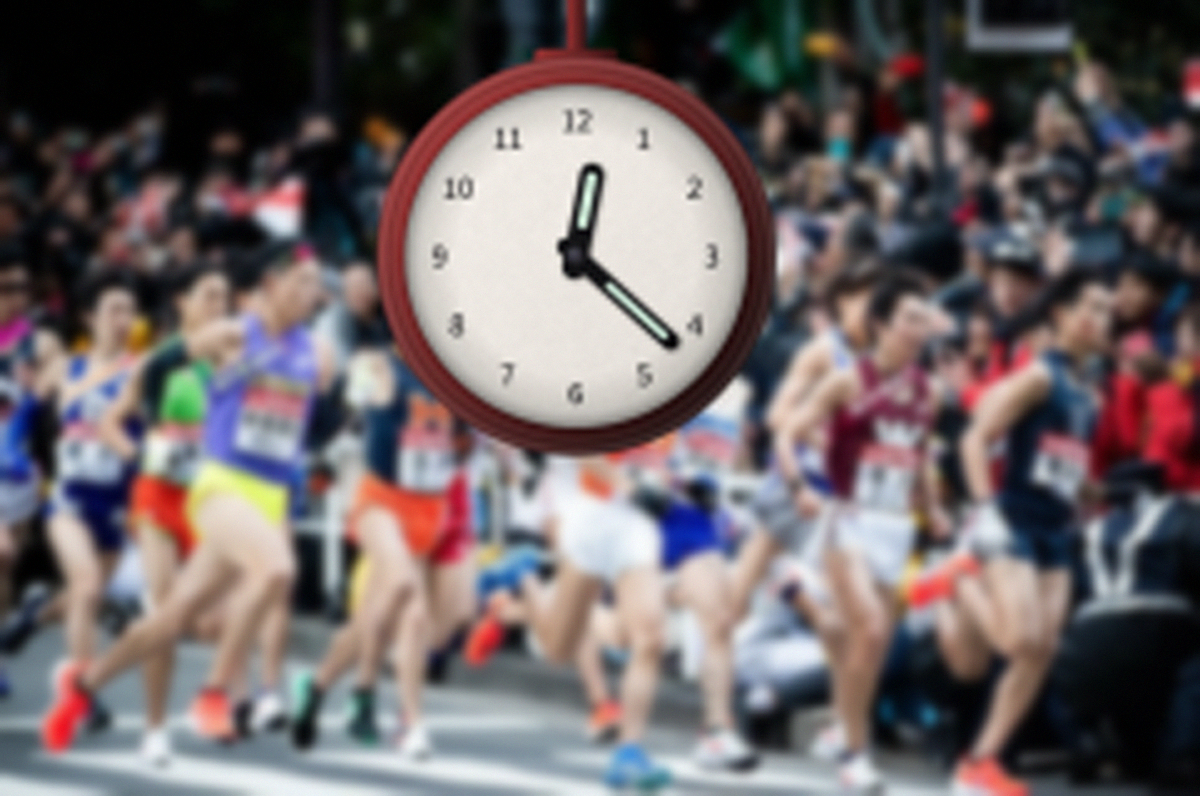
12,22
